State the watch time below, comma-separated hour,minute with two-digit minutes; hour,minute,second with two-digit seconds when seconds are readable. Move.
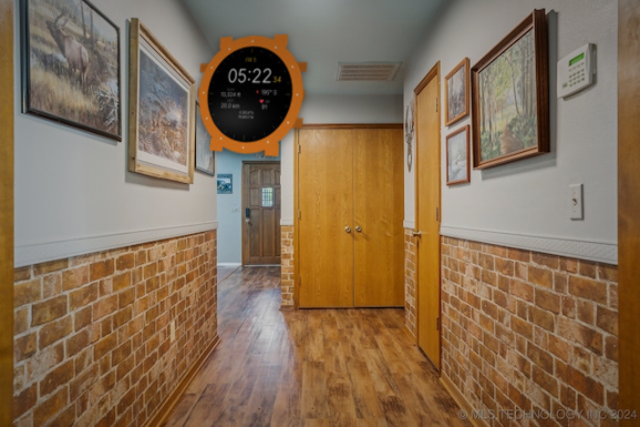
5,22
